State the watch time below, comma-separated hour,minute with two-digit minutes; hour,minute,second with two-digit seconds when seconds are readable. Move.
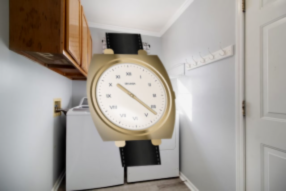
10,22
